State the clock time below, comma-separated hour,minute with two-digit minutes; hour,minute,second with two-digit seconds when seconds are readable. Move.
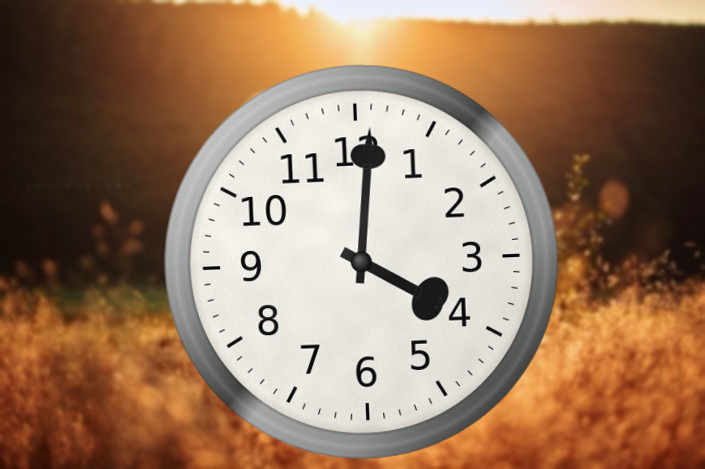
4,01
